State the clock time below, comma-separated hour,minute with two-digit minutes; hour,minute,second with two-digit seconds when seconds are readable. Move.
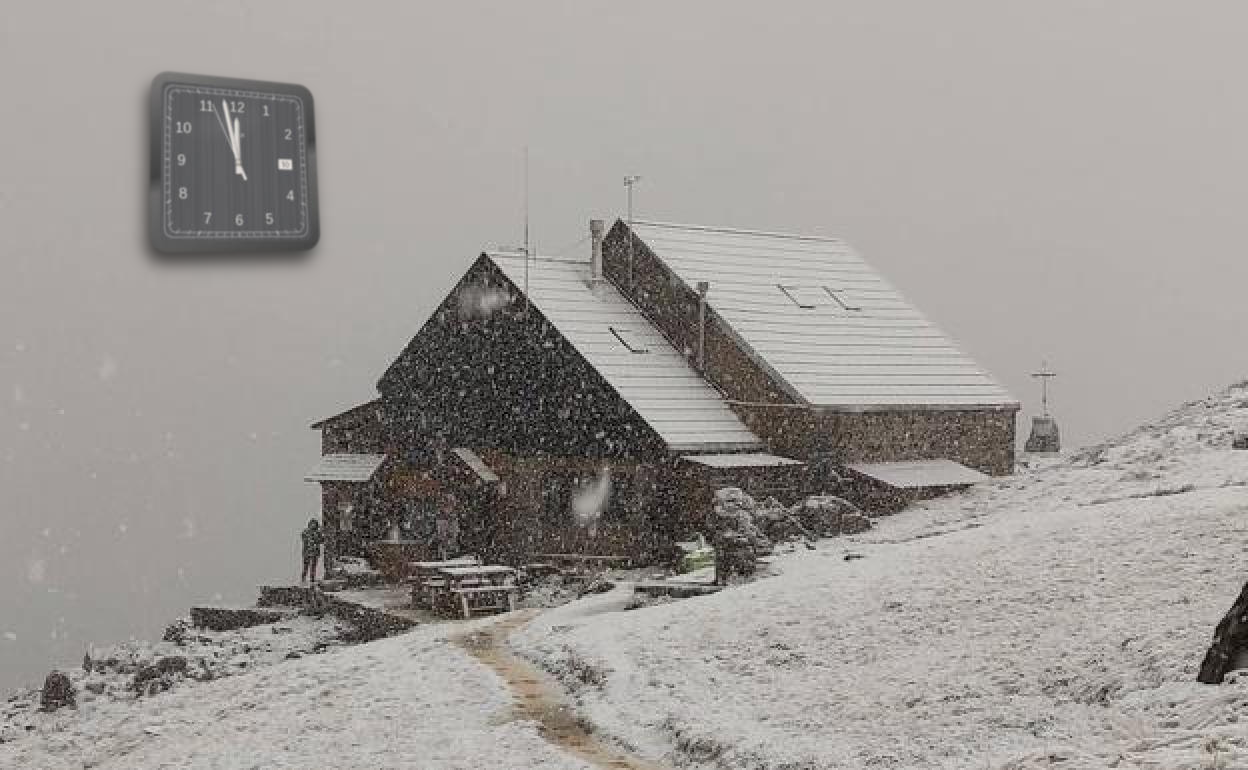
11,57,56
